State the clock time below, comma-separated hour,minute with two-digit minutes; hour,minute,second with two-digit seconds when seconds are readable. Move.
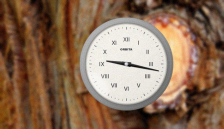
9,17
